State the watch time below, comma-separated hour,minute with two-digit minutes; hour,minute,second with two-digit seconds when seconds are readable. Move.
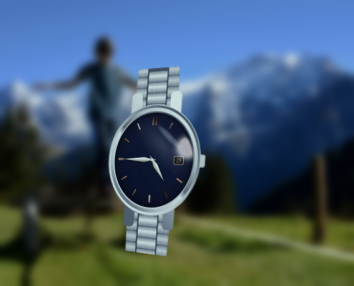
4,45
